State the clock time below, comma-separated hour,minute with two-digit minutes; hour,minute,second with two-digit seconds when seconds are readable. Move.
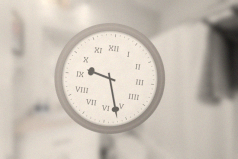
9,27
